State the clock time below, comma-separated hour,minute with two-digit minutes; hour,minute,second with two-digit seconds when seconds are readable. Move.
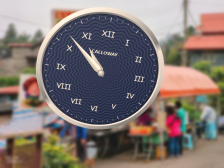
10,52
